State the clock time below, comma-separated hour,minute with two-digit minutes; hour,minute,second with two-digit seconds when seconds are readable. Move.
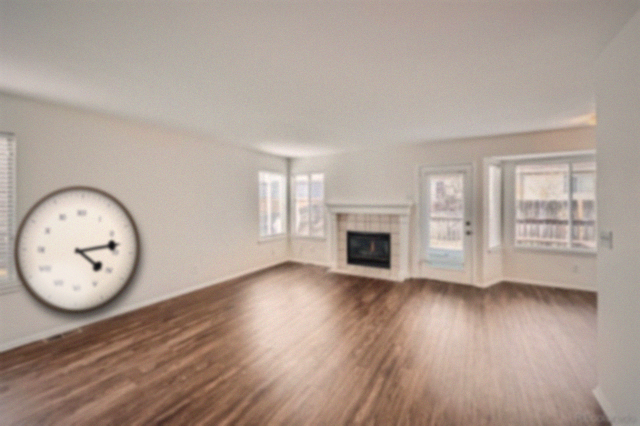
4,13
